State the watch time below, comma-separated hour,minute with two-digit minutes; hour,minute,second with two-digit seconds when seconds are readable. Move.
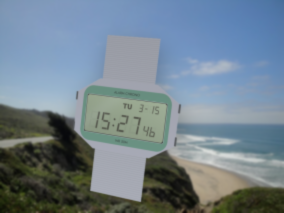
15,27,46
